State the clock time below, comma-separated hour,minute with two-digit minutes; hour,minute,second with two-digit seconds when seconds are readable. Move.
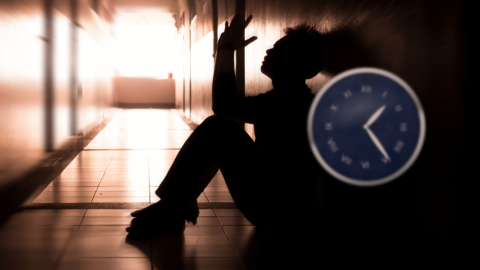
1,24
